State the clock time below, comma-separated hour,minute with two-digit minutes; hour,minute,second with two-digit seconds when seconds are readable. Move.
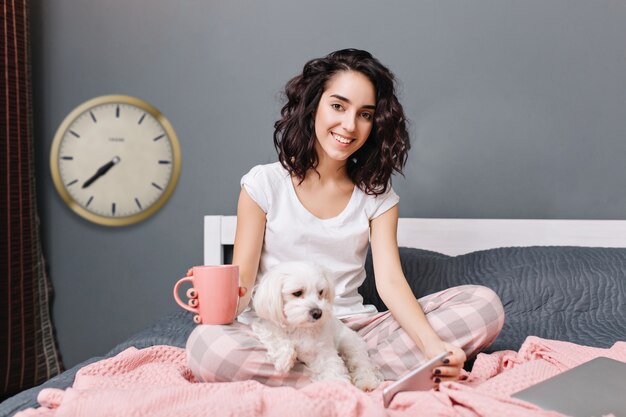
7,38
